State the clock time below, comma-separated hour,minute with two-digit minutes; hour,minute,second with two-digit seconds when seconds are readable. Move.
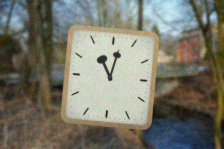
11,02
